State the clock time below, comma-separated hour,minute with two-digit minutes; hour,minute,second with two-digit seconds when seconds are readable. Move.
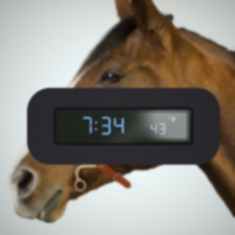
7,34
